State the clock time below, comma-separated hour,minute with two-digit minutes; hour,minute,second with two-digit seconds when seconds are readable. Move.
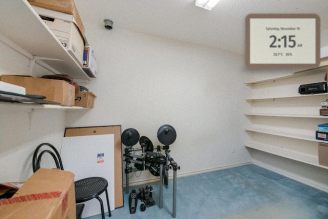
2,15
